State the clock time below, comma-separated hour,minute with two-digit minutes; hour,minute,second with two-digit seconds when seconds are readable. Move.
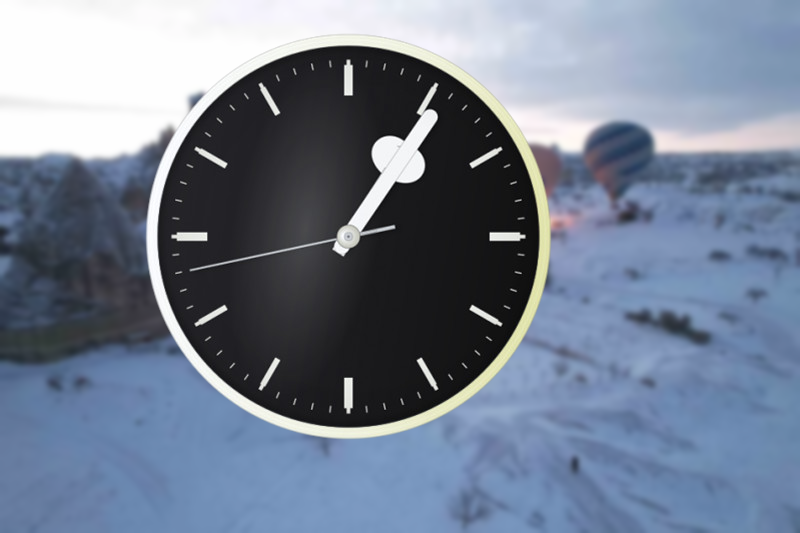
1,05,43
